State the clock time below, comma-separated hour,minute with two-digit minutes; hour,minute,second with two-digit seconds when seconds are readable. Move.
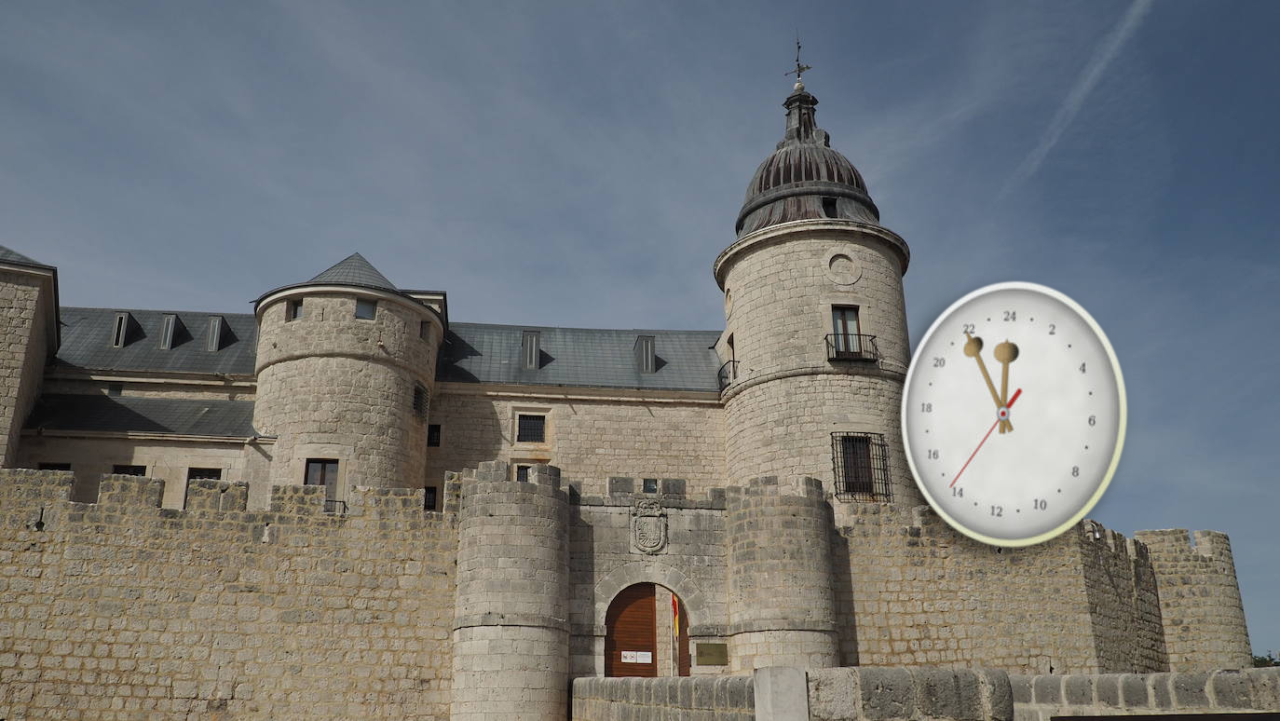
23,54,36
